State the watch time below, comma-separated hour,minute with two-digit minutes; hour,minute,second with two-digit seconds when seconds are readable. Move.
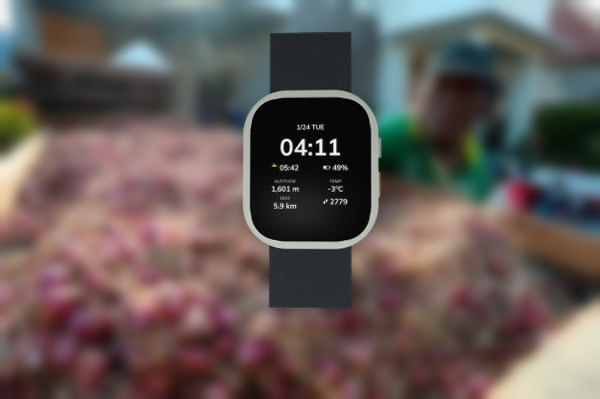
4,11
